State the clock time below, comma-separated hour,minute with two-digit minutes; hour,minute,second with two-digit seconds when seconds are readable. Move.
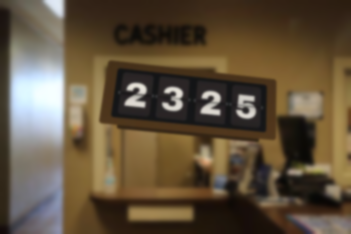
23,25
